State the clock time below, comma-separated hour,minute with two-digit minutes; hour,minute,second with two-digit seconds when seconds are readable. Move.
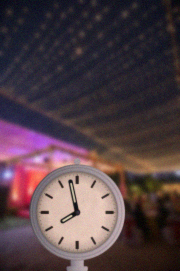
7,58
